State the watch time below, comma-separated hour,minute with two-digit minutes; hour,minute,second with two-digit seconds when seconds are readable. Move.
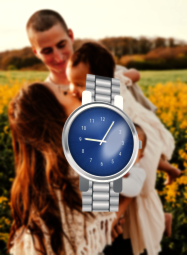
9,05
